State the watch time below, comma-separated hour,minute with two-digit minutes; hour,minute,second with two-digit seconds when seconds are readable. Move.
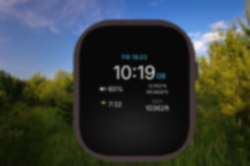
10,19
